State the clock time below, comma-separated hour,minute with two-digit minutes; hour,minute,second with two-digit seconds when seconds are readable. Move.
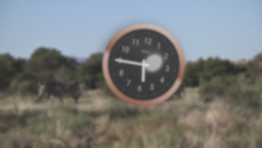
5,45
